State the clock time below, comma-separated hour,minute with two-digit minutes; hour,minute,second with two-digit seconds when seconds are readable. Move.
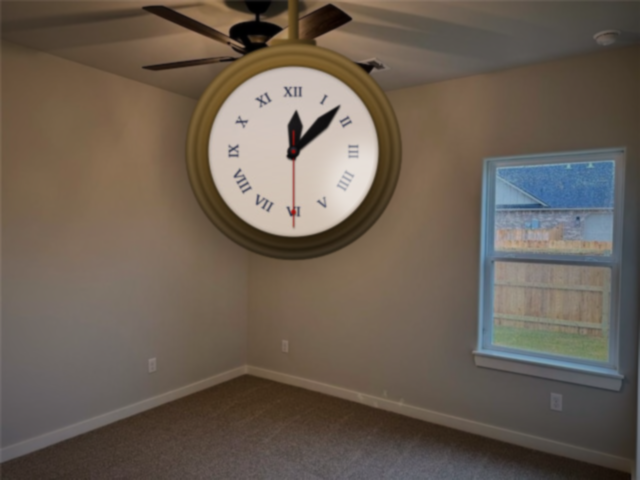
12,07,30
